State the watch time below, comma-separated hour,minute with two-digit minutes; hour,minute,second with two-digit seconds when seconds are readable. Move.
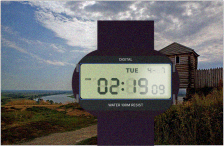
2,19,09
